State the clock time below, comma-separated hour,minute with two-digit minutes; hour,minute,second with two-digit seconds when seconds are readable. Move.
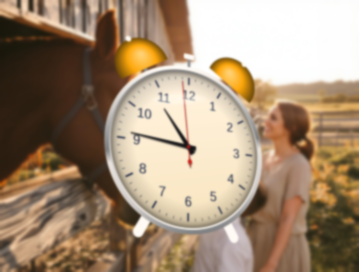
10,45,59
